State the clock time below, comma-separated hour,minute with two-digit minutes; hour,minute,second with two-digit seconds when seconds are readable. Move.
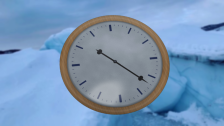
10,22
